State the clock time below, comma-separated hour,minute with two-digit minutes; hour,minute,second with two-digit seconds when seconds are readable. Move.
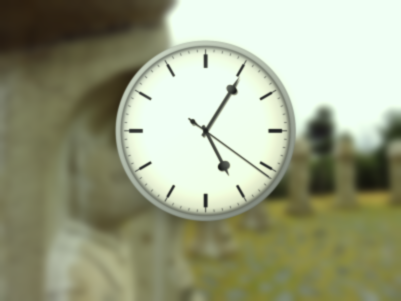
5,05,21
